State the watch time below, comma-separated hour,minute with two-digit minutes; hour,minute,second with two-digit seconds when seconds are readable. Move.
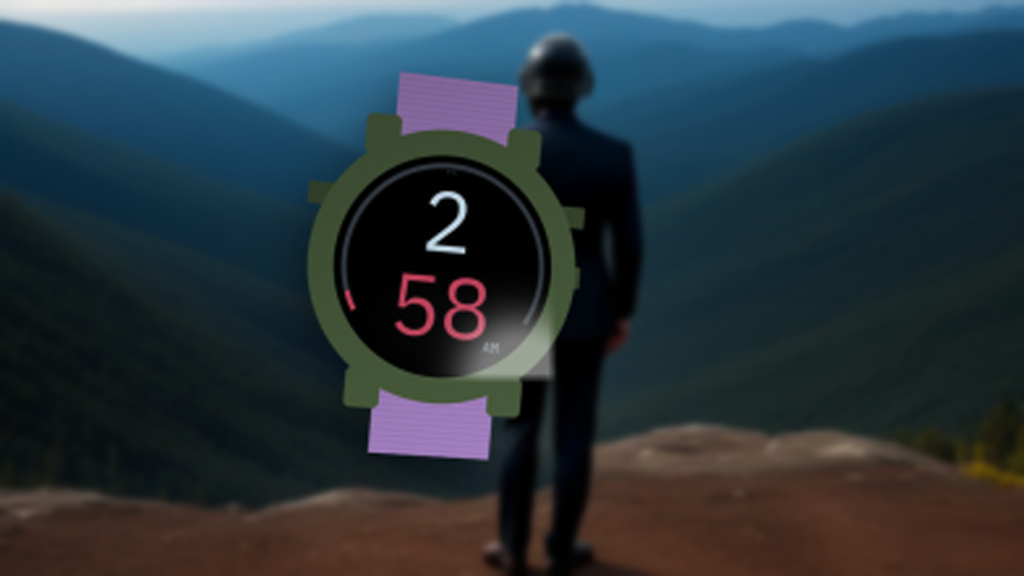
2,58
